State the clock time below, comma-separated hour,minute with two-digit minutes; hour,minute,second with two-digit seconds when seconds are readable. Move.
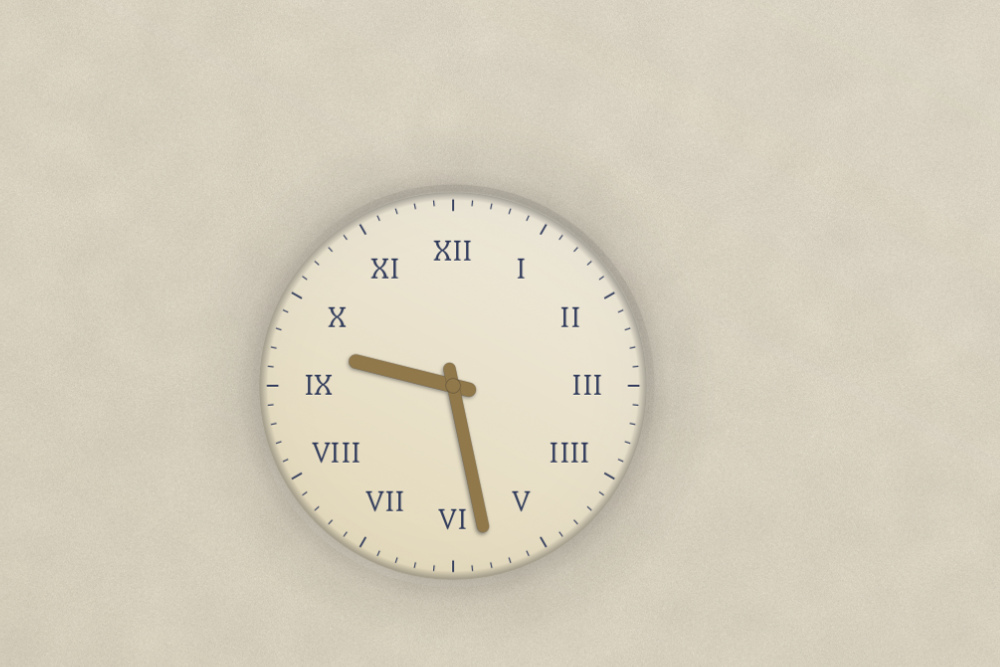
9,28
